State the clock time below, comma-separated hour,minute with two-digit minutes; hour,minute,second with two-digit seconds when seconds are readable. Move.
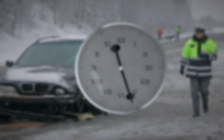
11,27
